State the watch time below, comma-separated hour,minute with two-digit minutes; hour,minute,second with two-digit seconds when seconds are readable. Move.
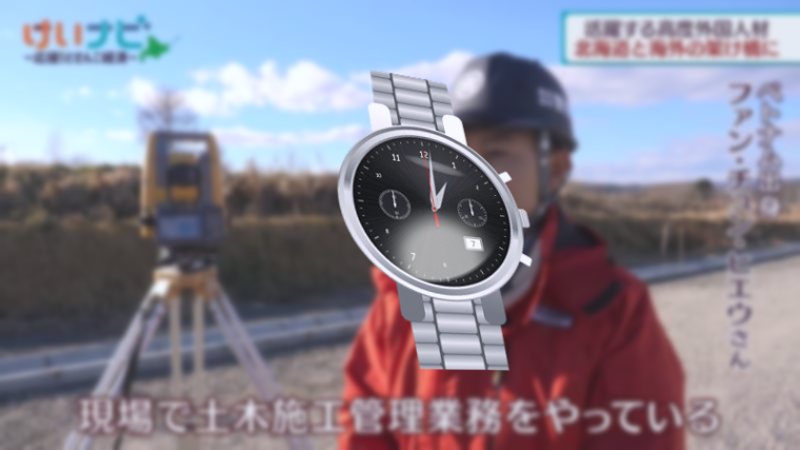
1,01
